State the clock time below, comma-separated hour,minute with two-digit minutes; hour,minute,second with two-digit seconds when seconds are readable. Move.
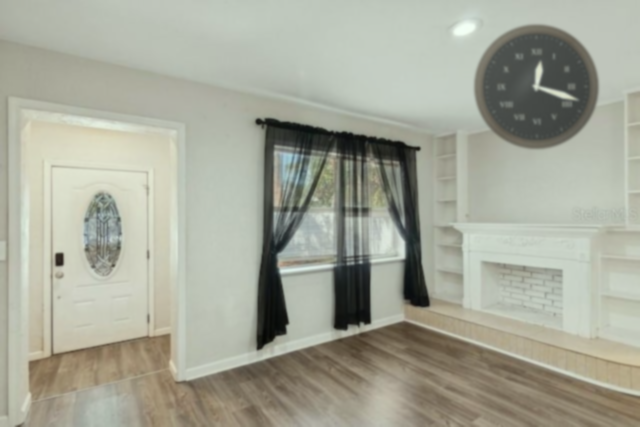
12,18
